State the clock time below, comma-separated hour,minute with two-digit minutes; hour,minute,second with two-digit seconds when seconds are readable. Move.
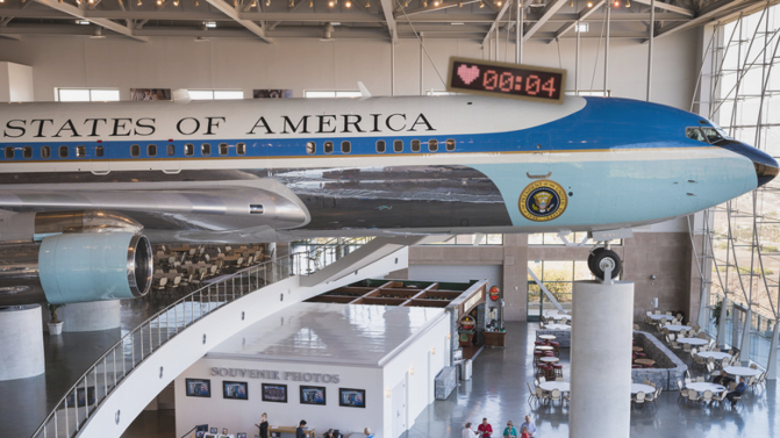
0,04
